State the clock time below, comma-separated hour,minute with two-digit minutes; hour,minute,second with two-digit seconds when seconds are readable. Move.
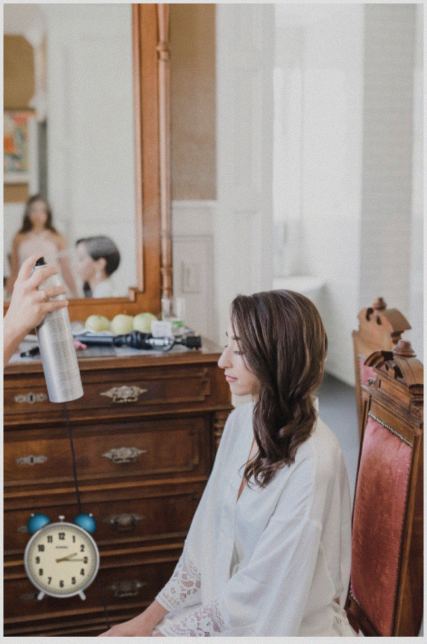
2,15
